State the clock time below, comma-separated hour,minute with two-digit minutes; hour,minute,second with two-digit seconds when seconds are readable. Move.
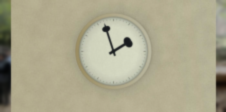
1,57
